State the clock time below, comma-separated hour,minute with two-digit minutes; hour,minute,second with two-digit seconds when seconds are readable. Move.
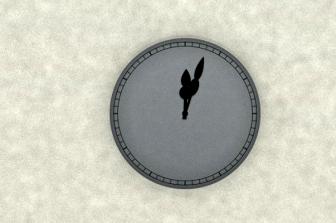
12,03
